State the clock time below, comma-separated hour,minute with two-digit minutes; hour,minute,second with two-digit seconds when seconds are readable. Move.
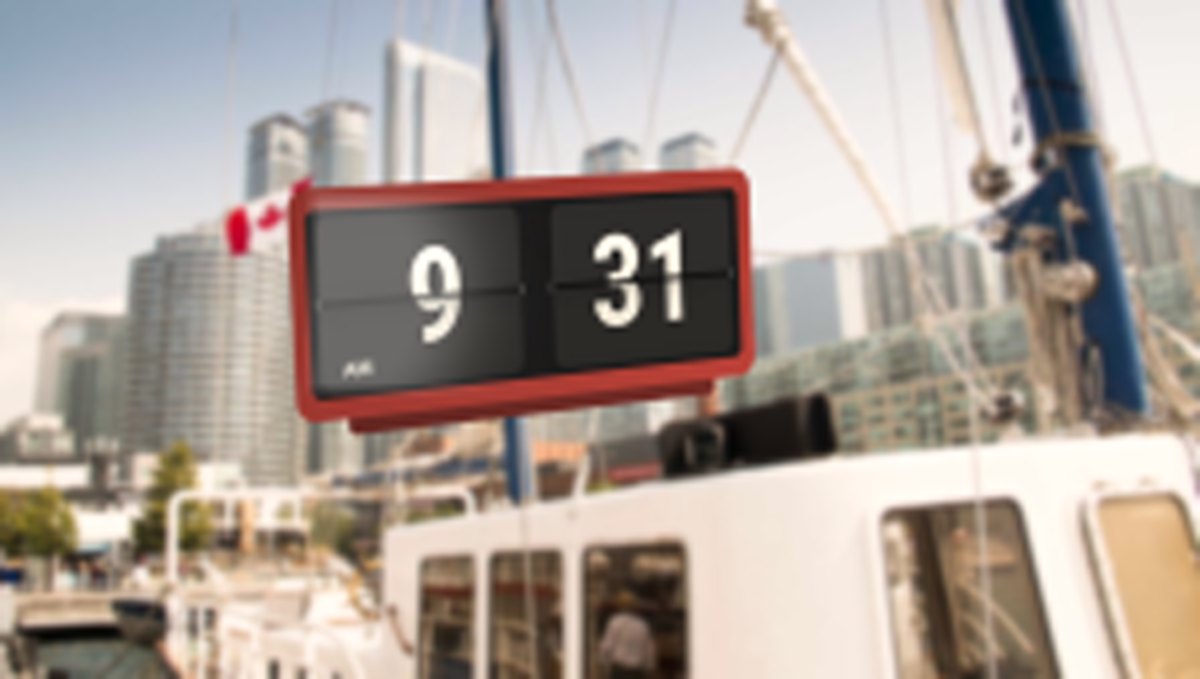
9,31
